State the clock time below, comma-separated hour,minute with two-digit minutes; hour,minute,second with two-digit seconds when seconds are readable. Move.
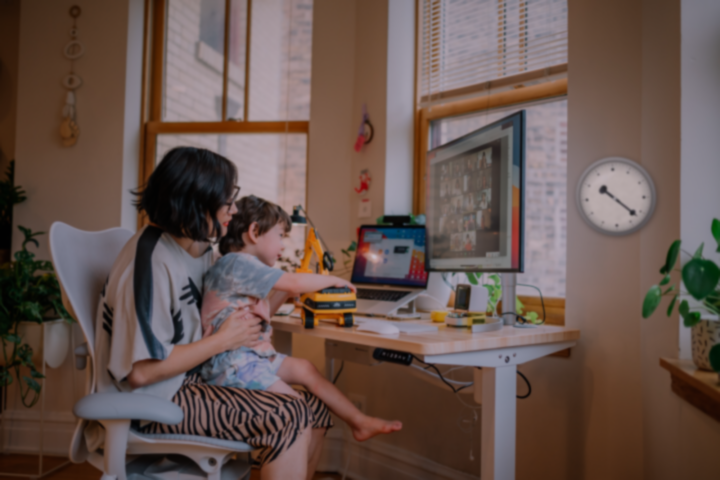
10,22
